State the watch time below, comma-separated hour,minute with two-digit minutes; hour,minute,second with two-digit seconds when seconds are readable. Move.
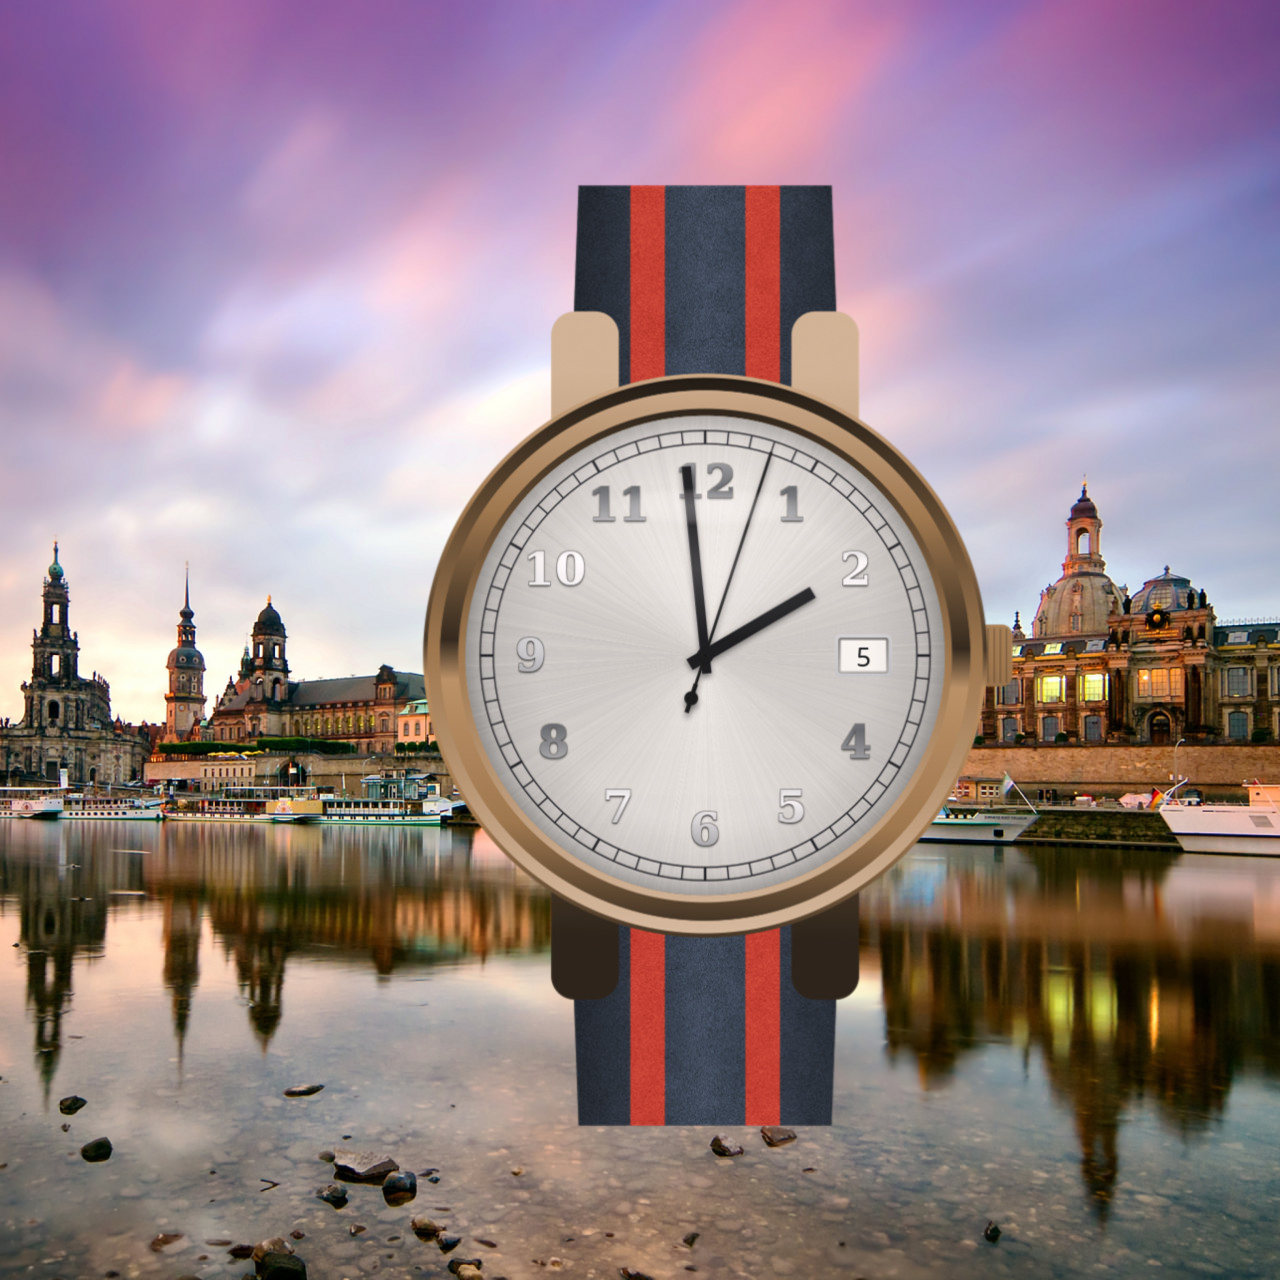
1,59,03
